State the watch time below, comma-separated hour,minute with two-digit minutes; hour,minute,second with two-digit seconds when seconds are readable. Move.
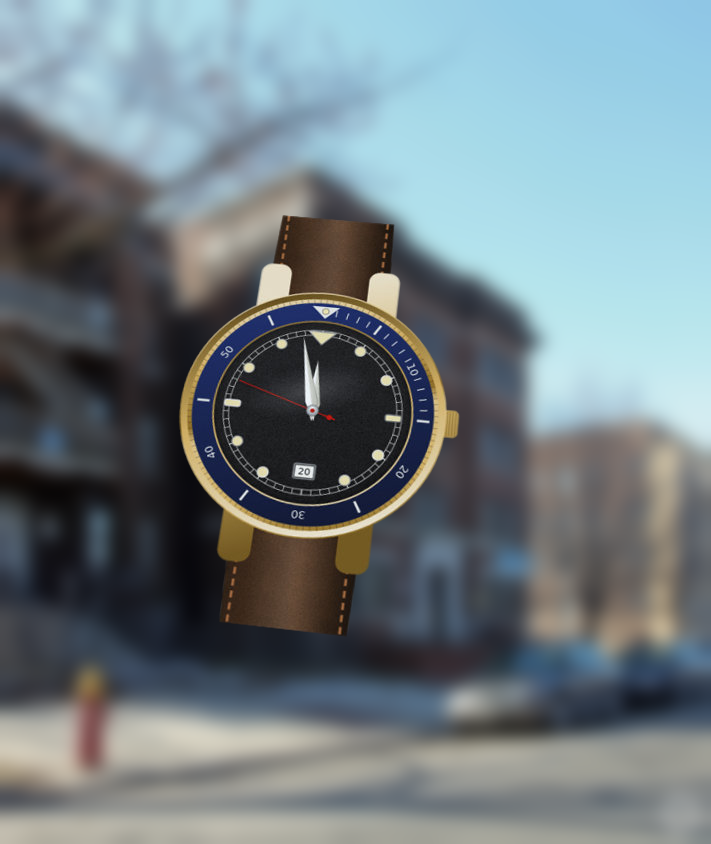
11,57,48
